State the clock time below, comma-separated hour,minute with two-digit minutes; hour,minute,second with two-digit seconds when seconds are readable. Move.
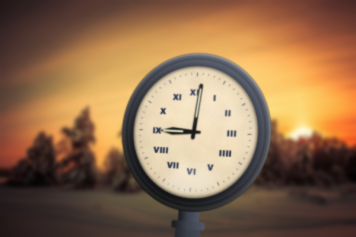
9,01
